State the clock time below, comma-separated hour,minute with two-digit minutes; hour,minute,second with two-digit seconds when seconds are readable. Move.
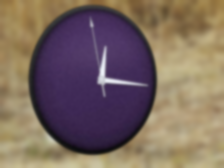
12,15,58
